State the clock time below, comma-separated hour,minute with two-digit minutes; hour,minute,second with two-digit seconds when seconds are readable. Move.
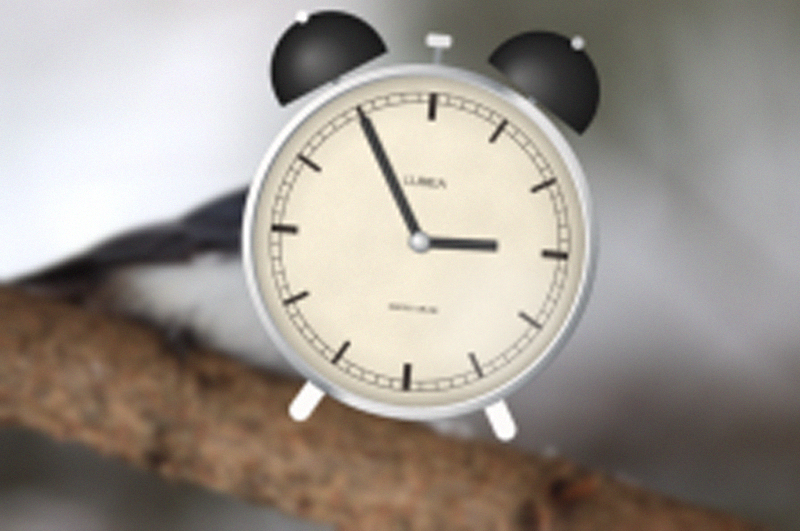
2,55
